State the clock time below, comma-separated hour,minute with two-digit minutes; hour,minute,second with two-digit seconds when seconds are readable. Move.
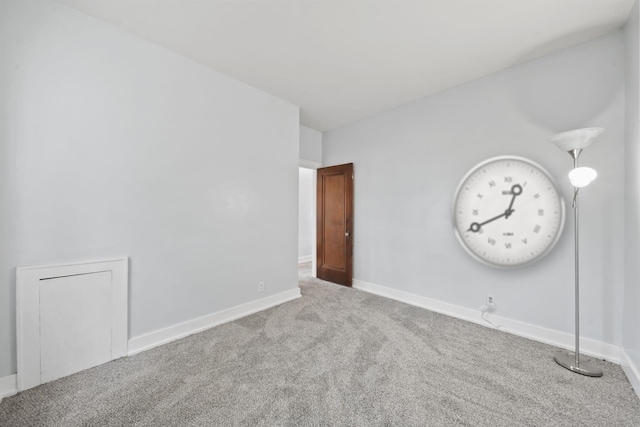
12,41
